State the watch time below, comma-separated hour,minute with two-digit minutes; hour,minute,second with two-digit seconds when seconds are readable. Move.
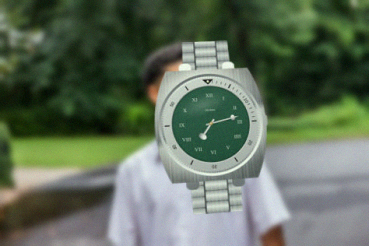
7,13
